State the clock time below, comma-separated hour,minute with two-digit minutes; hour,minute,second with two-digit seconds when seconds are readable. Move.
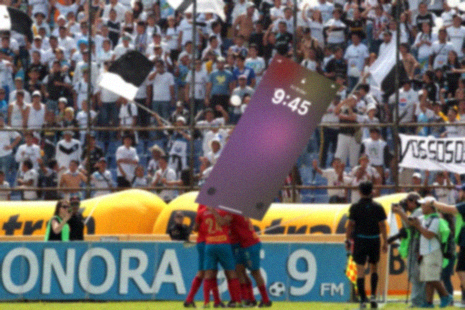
9,45
